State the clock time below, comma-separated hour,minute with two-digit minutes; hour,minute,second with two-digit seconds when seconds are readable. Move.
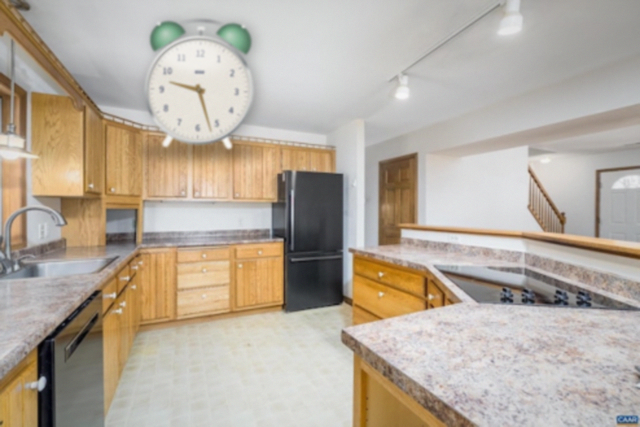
9,27
